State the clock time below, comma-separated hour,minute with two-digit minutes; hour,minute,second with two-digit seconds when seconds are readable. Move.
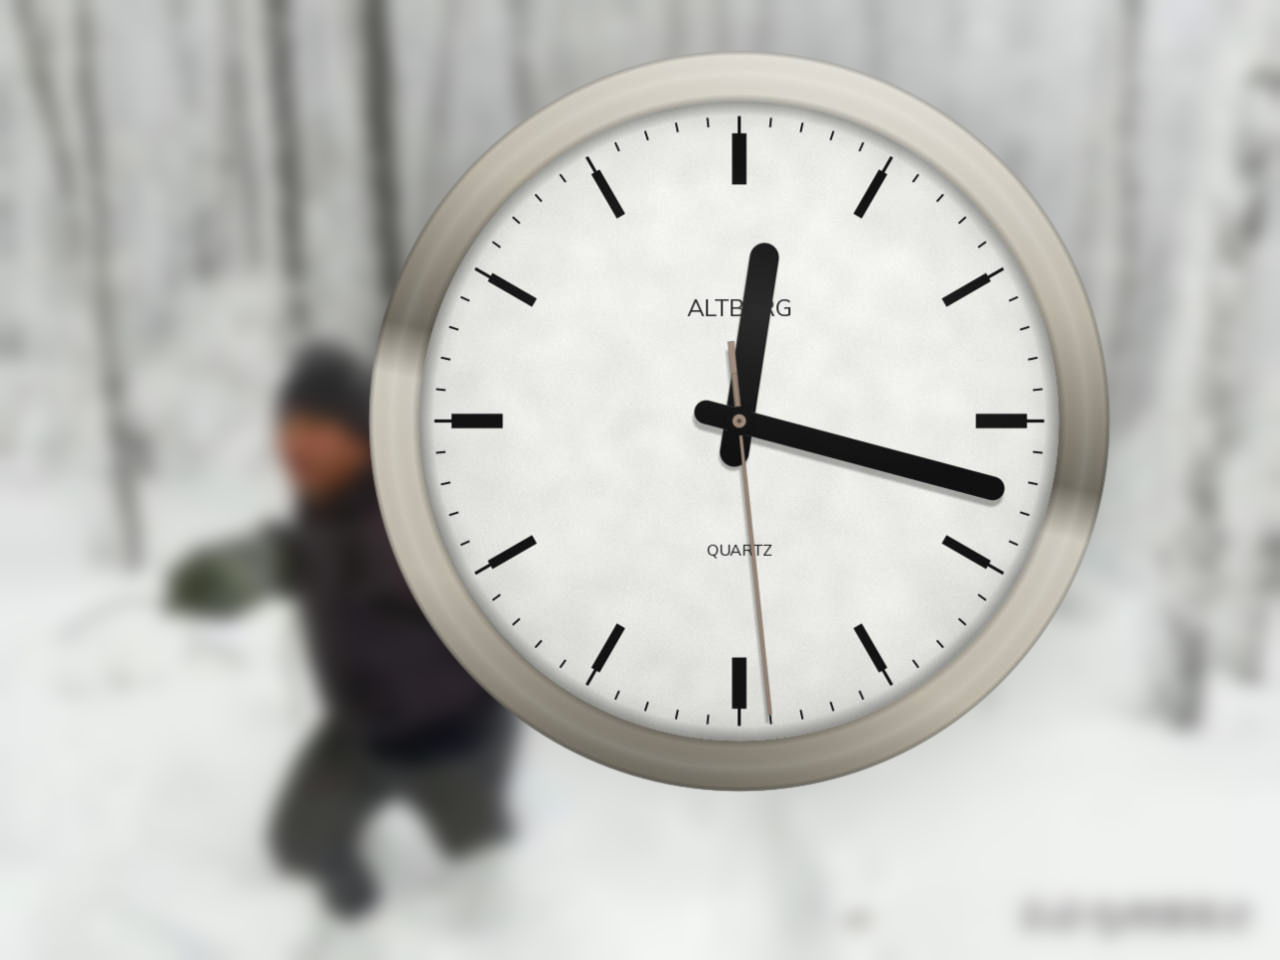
12,17,29
